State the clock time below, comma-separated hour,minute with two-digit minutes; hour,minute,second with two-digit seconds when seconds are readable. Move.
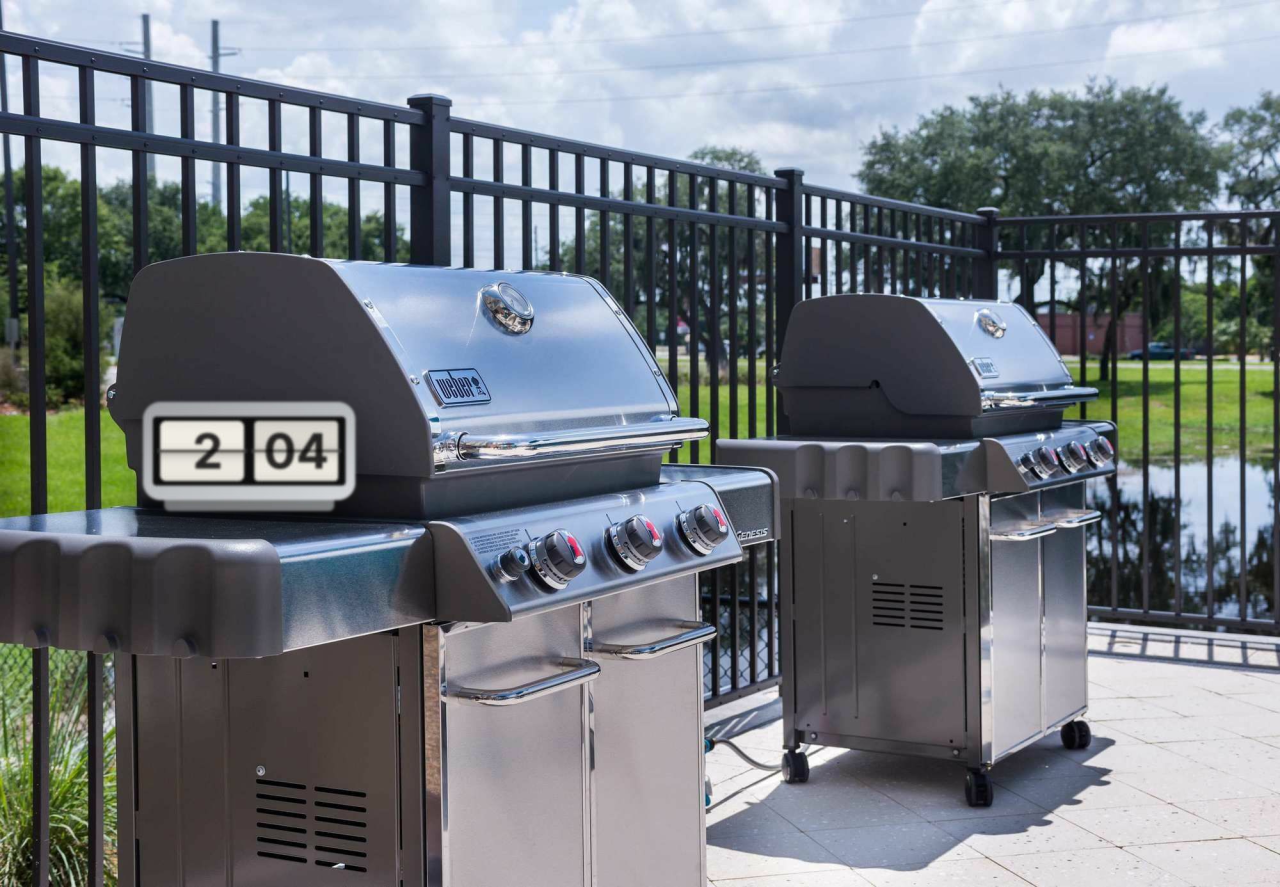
2,04
